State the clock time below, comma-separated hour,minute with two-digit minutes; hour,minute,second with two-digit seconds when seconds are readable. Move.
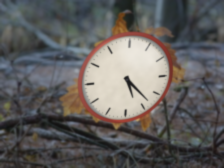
5,23
